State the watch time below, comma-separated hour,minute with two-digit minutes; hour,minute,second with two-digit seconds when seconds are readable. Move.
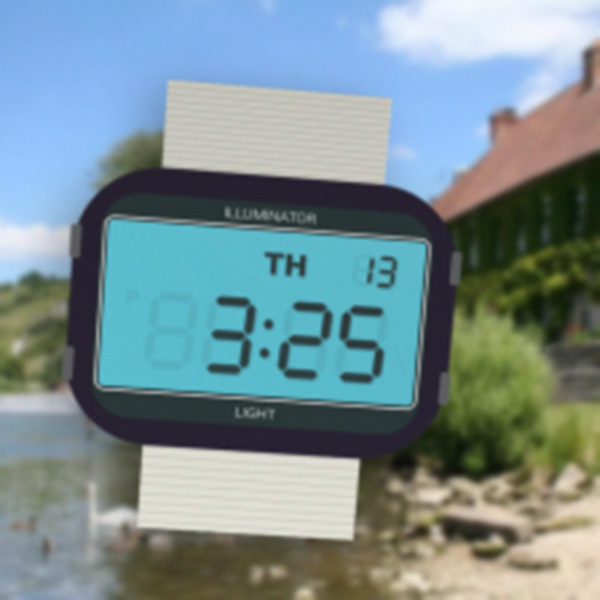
3,25
